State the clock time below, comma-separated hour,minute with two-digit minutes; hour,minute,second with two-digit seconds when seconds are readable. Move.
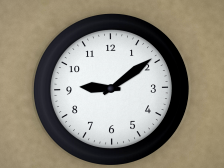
9,09
